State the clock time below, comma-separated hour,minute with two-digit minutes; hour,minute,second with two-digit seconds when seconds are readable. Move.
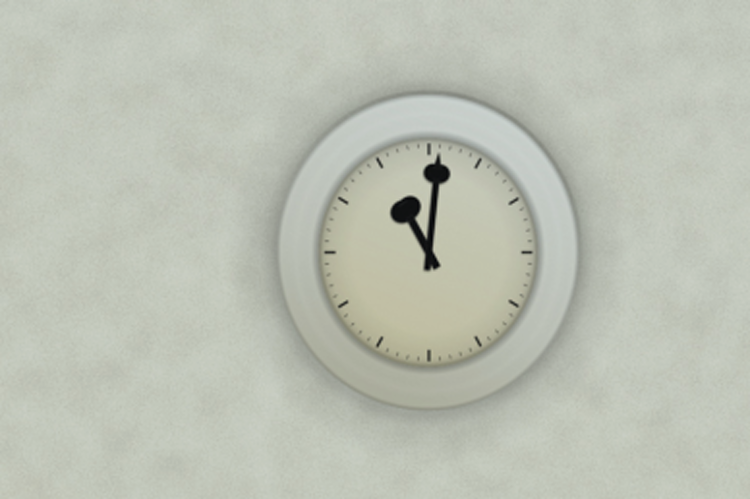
11,01
